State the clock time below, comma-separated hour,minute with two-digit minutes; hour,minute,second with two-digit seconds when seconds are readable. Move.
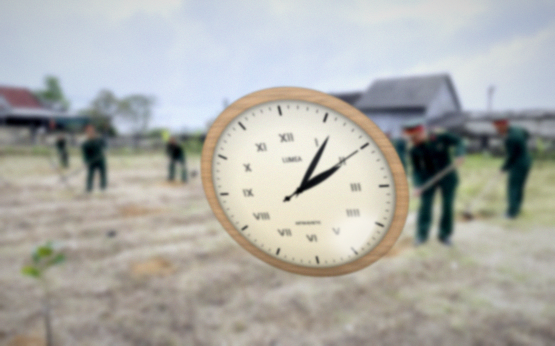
2,06,10
